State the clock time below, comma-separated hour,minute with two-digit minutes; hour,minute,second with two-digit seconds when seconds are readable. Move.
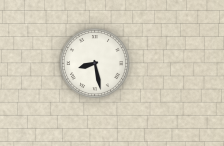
8,28
